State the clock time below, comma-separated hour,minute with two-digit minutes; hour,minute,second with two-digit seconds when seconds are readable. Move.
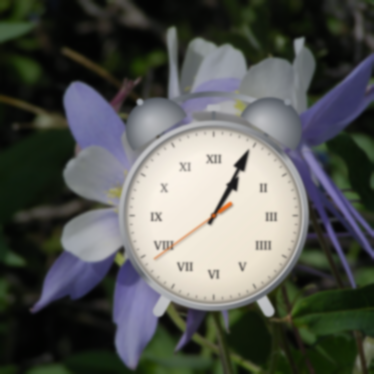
1,04,39
